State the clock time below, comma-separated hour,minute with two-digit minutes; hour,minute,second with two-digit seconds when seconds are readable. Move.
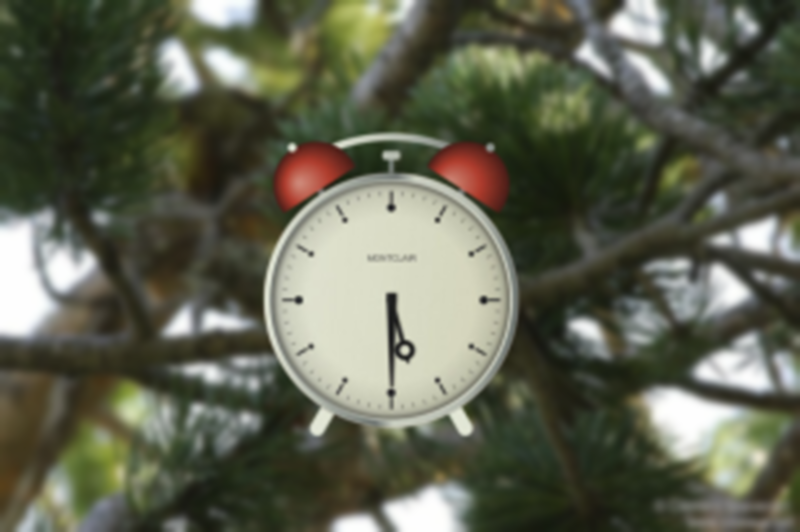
5,30
